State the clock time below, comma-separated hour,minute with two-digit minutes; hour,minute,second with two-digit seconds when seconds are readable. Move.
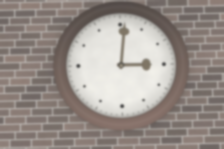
3,01
